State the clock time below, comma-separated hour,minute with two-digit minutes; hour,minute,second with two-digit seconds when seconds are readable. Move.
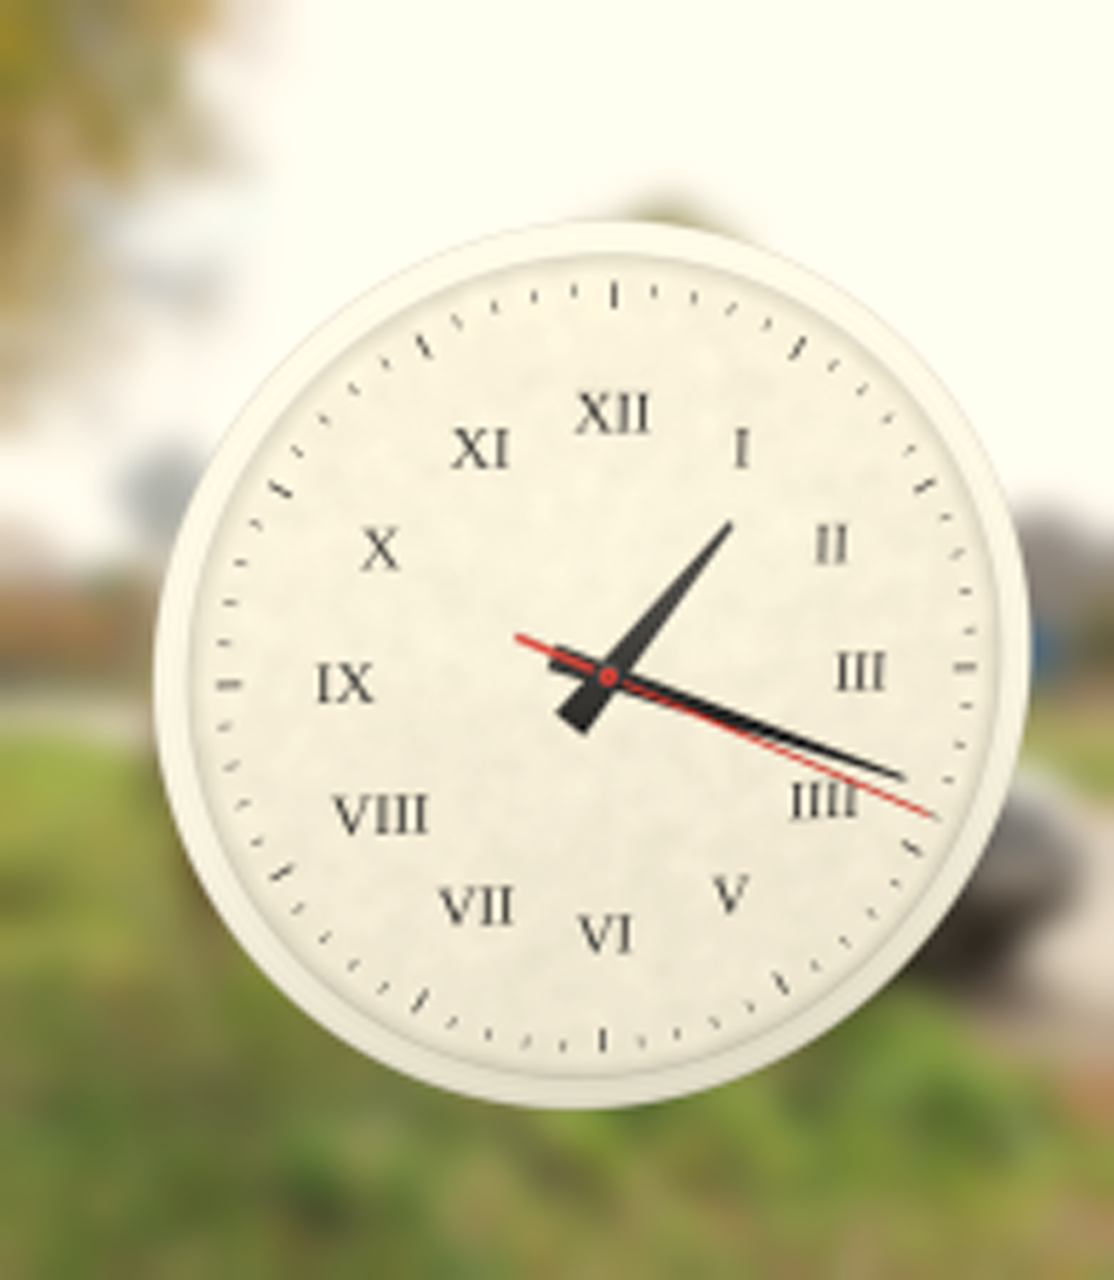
1,18,19
